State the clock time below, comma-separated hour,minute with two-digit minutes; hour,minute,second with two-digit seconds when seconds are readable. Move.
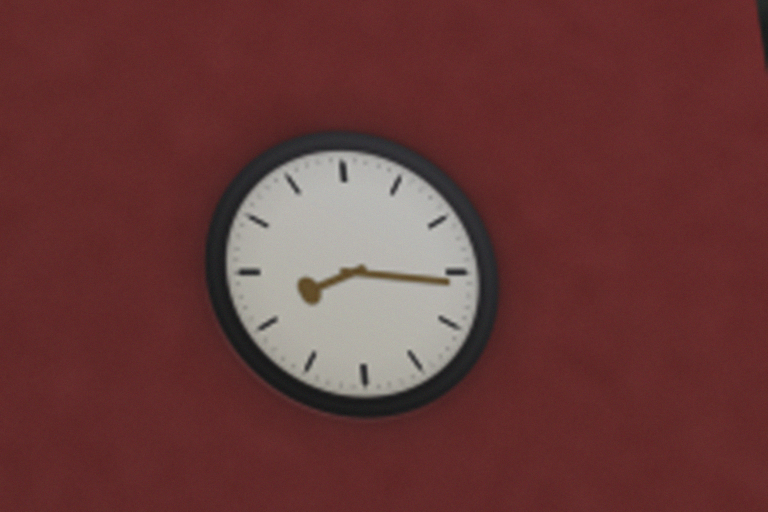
8,16
